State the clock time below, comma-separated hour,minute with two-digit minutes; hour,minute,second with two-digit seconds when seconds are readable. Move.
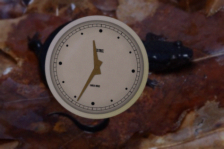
11,34
